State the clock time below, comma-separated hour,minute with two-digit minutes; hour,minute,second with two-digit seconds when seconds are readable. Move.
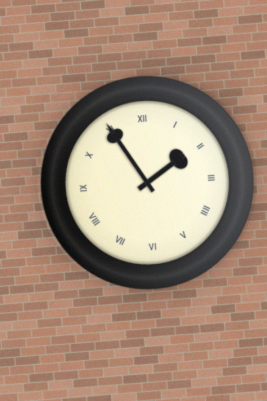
1,55
